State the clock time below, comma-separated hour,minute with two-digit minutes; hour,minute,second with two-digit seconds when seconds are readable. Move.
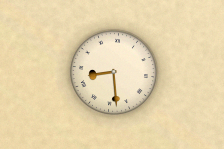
8,28
